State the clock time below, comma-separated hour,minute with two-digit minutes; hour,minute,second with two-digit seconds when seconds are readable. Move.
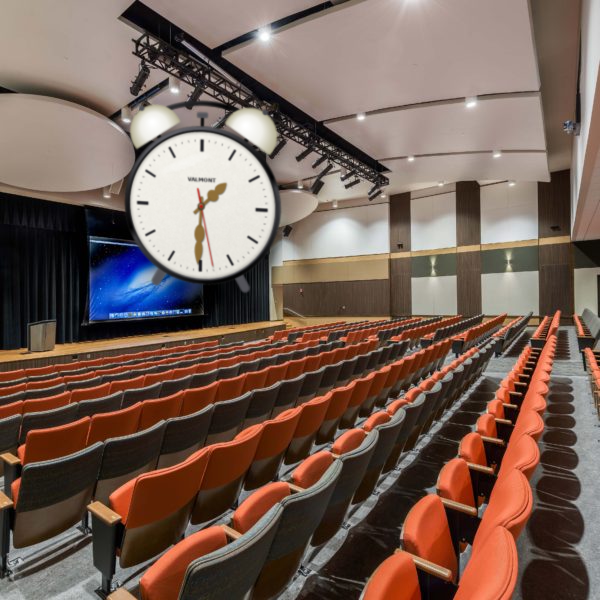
1,30,28
